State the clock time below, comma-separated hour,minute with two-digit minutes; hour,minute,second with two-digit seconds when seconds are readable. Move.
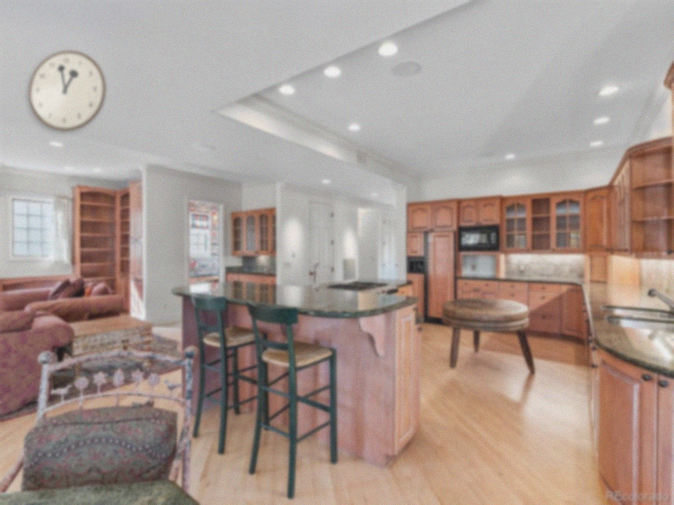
12,58
